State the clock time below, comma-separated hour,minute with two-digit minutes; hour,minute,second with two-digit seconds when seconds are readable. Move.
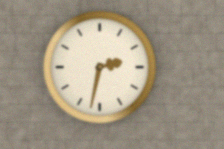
2,32
